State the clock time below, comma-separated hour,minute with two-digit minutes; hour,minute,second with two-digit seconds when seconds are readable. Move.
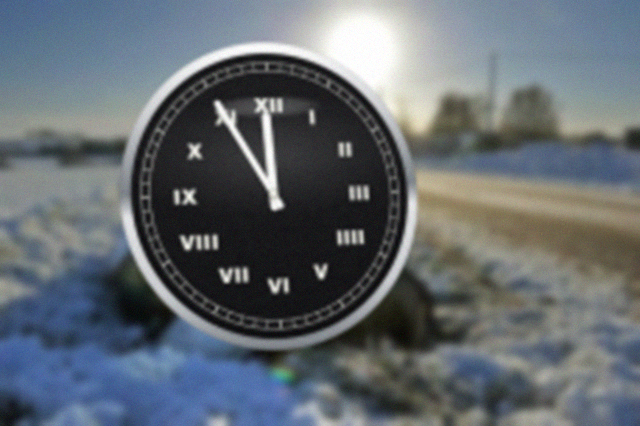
11,55
